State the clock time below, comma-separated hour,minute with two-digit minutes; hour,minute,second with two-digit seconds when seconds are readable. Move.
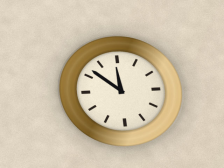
11,52
